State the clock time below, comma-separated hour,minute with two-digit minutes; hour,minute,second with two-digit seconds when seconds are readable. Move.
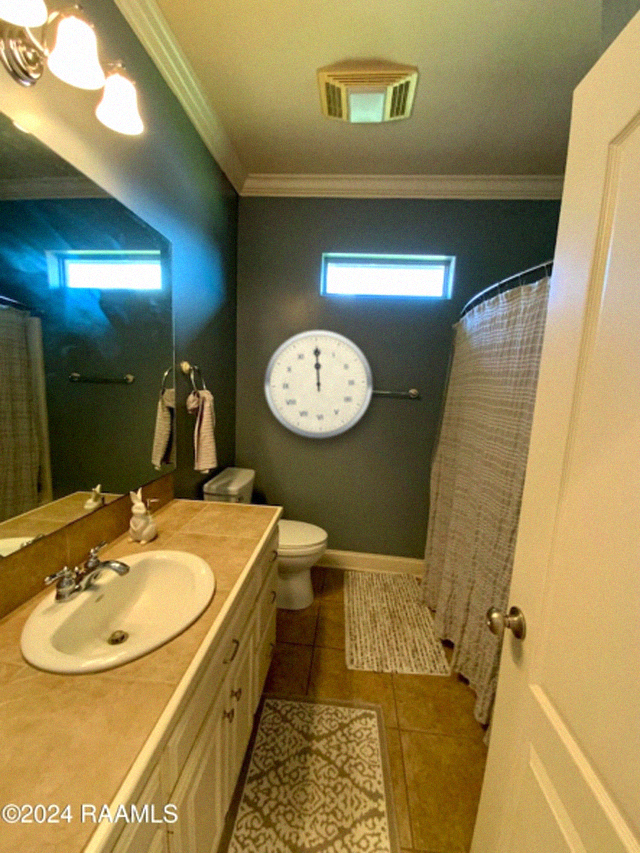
12,00
